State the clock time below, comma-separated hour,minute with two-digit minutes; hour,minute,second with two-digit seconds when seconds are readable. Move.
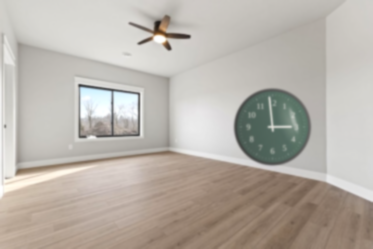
2,59
